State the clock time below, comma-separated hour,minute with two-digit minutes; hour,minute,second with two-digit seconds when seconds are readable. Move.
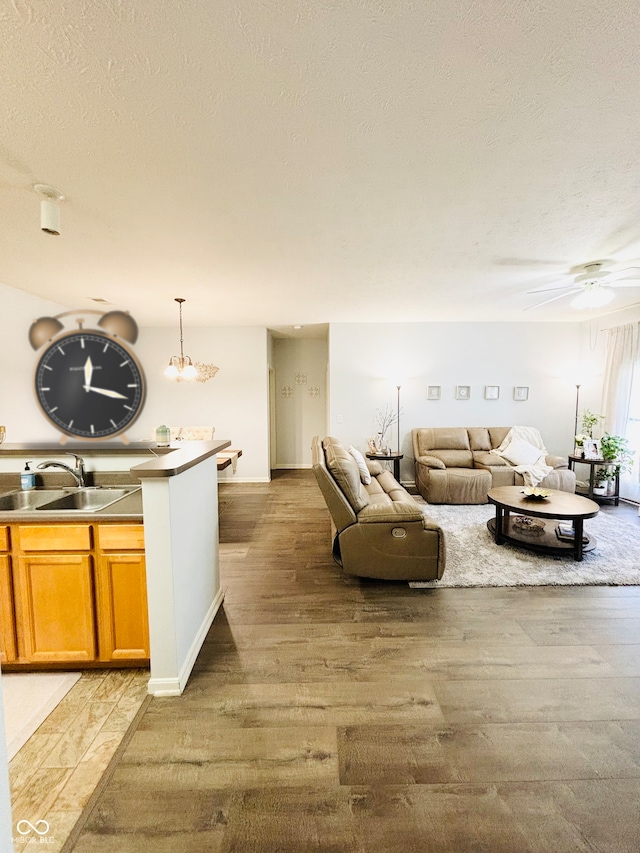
12,18
